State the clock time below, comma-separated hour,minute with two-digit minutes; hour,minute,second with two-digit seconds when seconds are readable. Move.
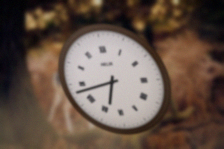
6,43
